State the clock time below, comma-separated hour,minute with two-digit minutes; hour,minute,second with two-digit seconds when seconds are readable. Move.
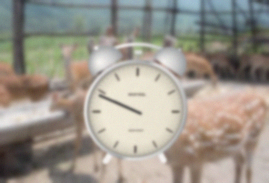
9,49
